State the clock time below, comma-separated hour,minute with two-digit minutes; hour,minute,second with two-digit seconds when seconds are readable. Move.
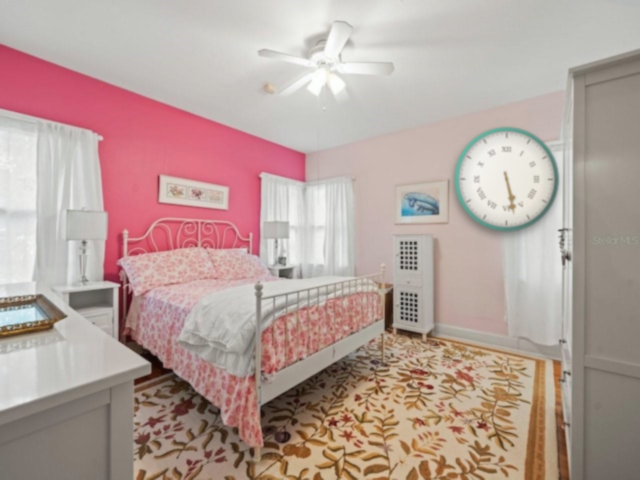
5,28
